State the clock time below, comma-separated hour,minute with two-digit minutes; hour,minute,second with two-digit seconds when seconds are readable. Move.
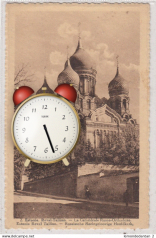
5,27
